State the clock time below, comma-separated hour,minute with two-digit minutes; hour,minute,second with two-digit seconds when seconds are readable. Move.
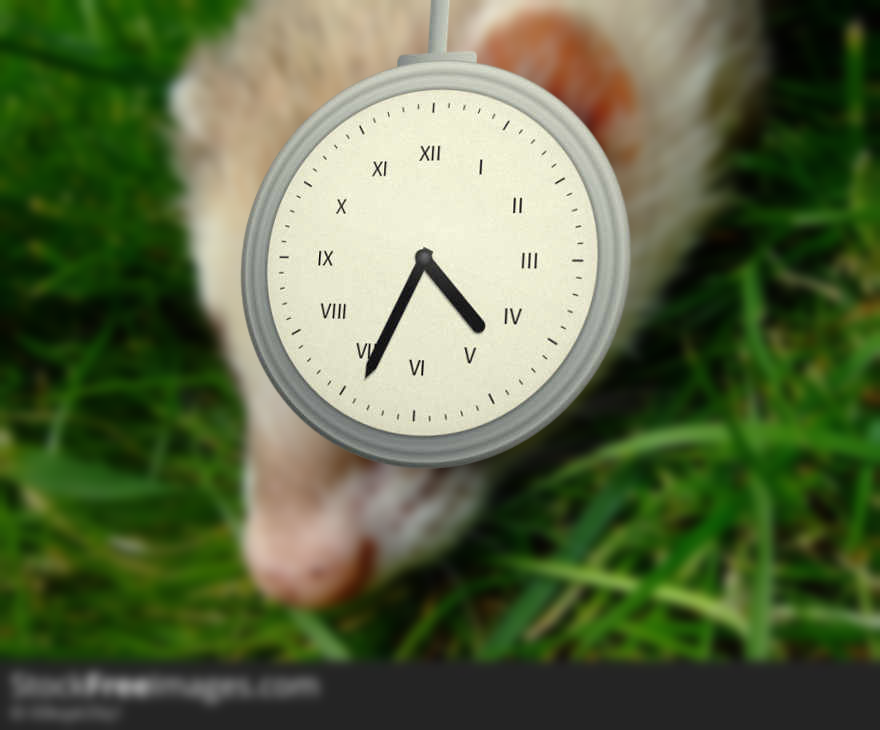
4,34
